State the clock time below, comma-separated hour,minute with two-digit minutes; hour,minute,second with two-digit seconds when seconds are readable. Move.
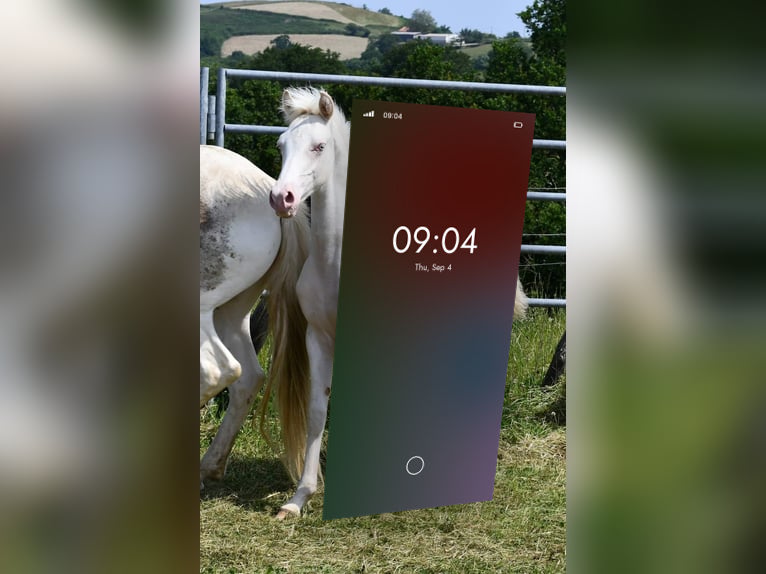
9,04
